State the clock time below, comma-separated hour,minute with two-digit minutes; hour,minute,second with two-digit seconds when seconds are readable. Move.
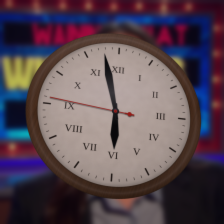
5,57,46
